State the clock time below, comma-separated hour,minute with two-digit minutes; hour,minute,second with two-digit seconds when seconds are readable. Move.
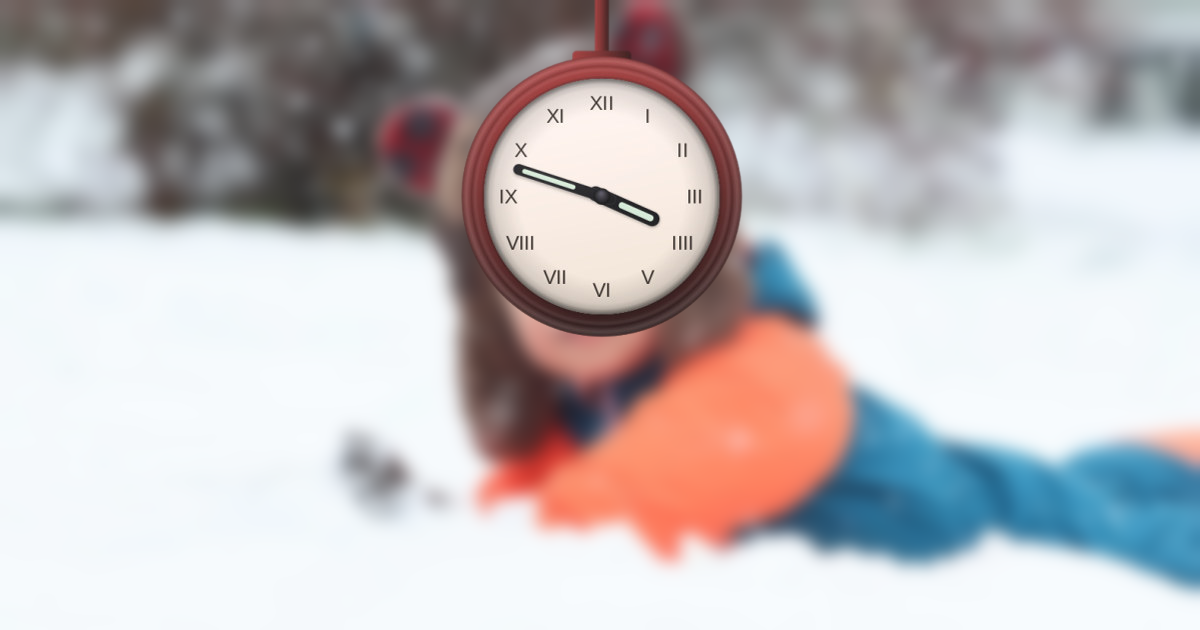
3,48
